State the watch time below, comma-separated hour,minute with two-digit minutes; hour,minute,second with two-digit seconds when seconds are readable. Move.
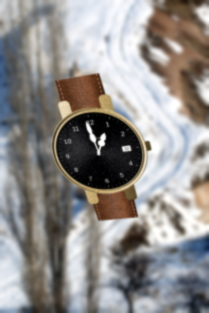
12,59
